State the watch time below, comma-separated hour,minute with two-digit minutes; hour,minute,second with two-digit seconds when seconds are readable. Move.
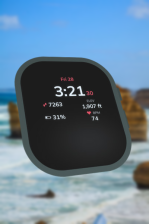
3,21
